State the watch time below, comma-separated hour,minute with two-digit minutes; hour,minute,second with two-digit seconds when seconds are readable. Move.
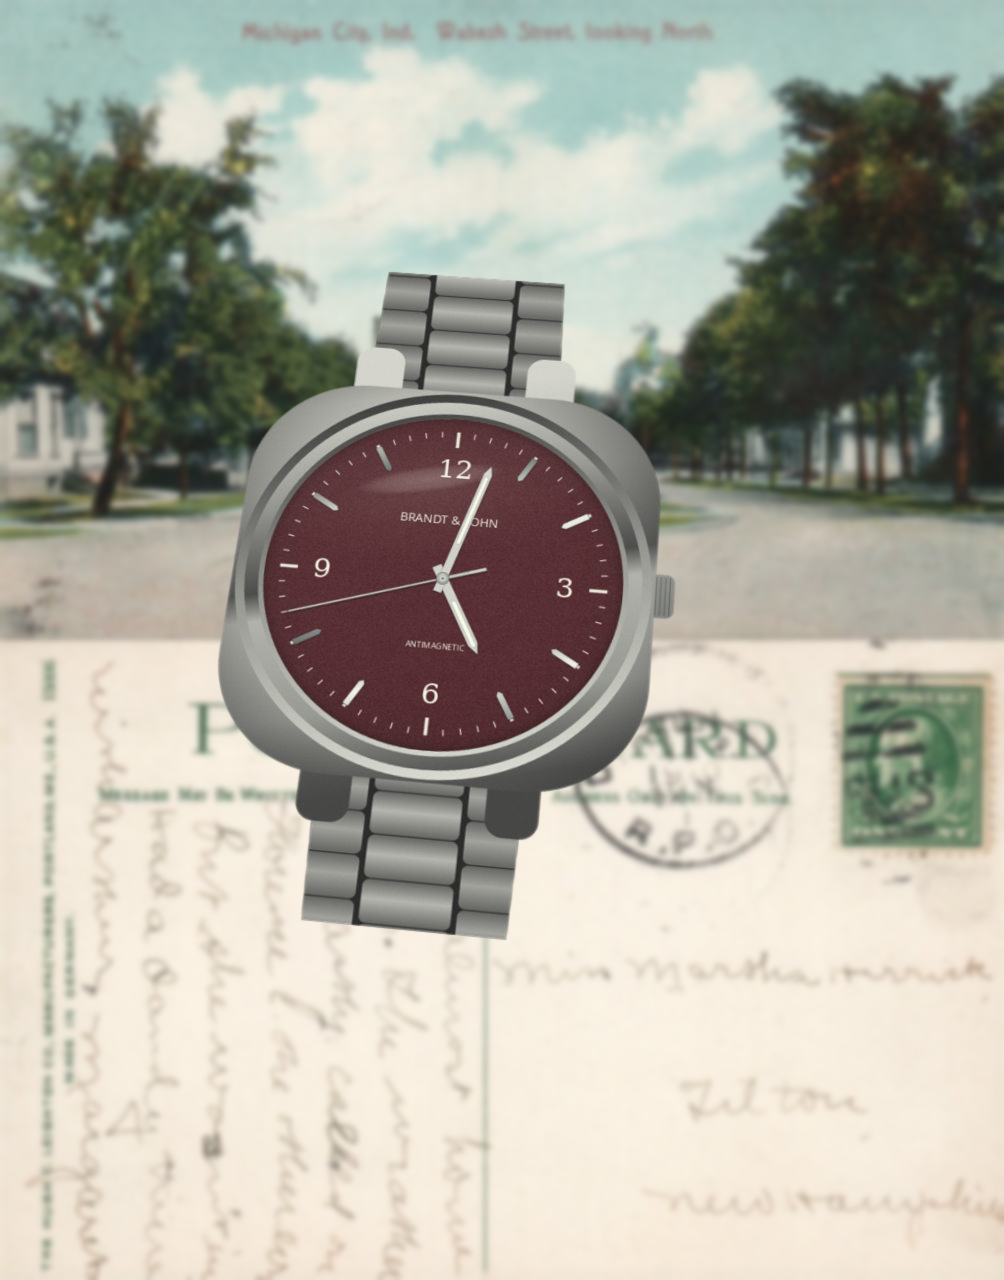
5,02,42
